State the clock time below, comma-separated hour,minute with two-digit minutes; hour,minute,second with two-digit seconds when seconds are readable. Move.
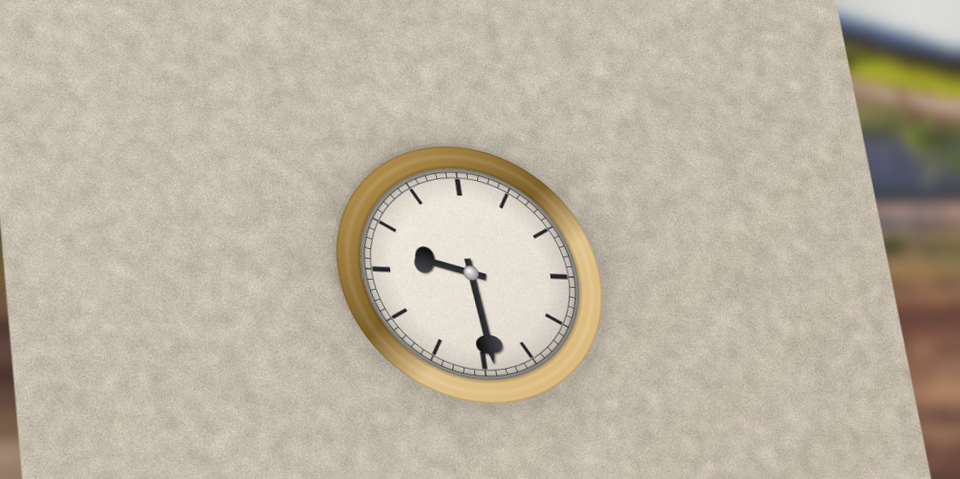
9,29
